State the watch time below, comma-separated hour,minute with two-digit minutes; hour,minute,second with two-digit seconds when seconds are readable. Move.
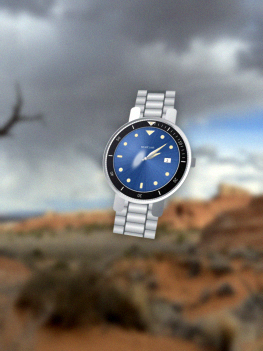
2,08
